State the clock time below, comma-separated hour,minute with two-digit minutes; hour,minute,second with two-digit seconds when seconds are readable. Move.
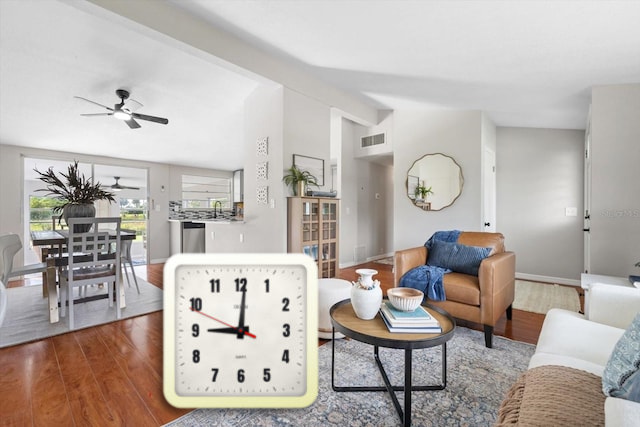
9,00,49
